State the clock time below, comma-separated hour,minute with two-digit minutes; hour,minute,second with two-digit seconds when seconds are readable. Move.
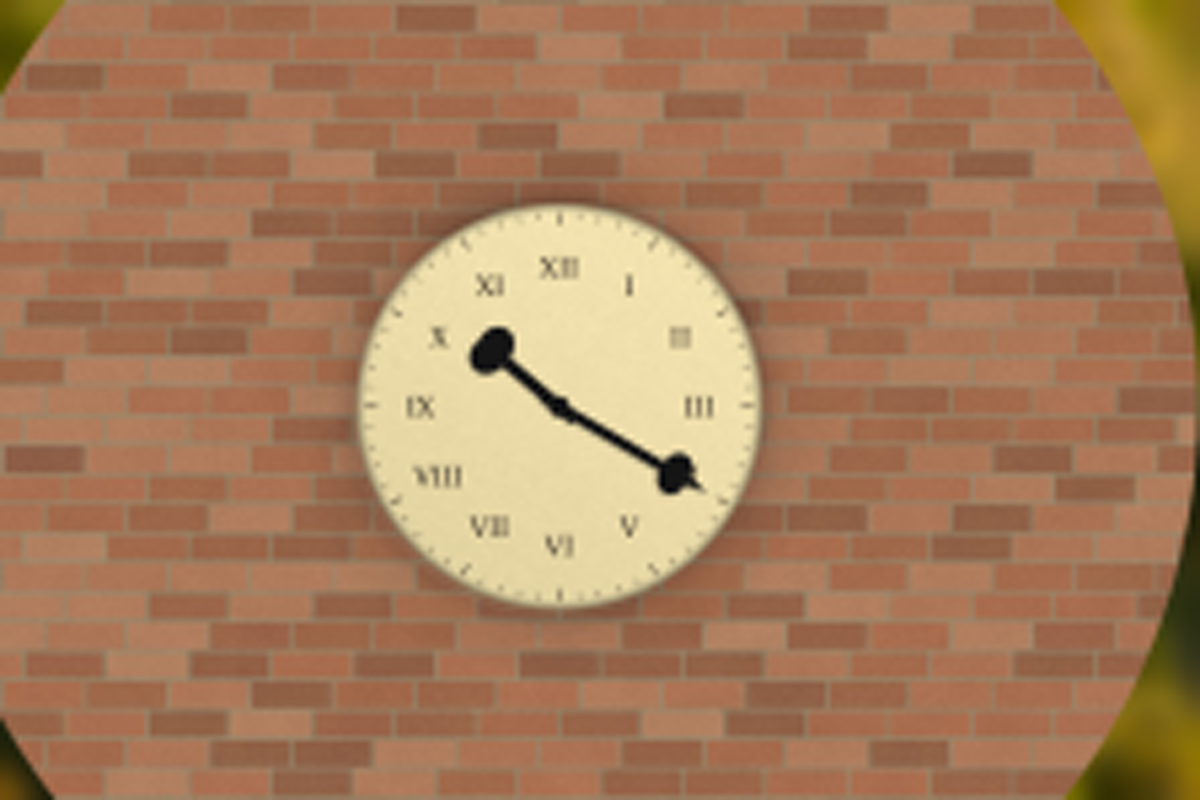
10,20
